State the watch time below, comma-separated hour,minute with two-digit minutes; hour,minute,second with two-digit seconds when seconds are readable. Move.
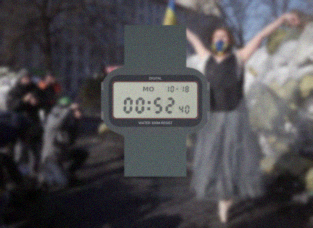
0,52
